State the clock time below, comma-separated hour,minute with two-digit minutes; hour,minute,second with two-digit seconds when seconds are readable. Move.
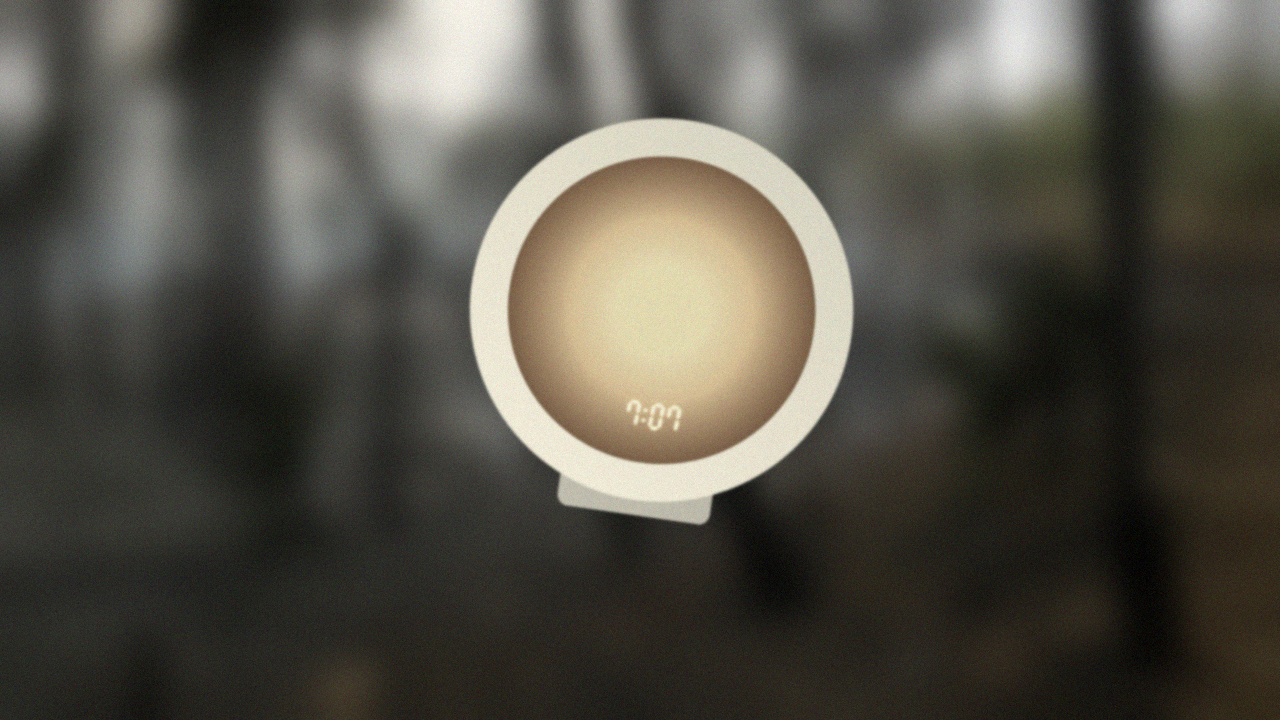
7,07
